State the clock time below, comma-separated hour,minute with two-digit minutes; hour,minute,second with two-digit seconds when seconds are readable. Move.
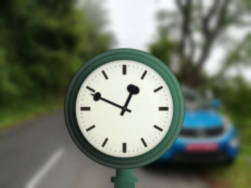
12,49
